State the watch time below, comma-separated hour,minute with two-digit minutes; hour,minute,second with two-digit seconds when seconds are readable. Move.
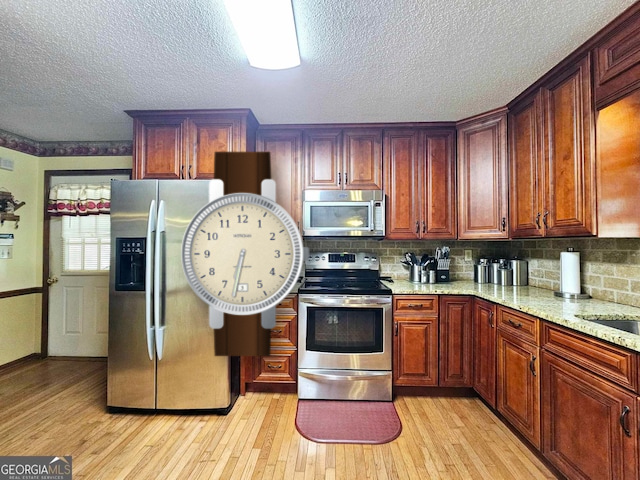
6,32
